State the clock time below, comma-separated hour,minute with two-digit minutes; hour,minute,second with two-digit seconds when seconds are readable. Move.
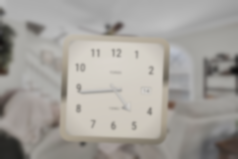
4,44
